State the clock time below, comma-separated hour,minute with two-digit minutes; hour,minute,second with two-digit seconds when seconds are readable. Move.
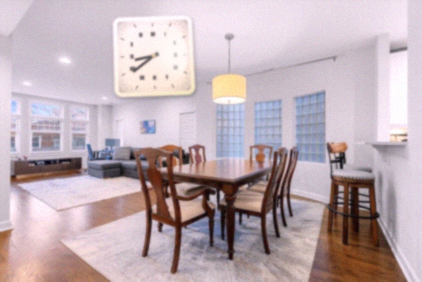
8,39
